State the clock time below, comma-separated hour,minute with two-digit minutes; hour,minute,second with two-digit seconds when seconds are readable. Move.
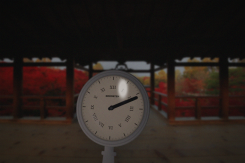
2,11
